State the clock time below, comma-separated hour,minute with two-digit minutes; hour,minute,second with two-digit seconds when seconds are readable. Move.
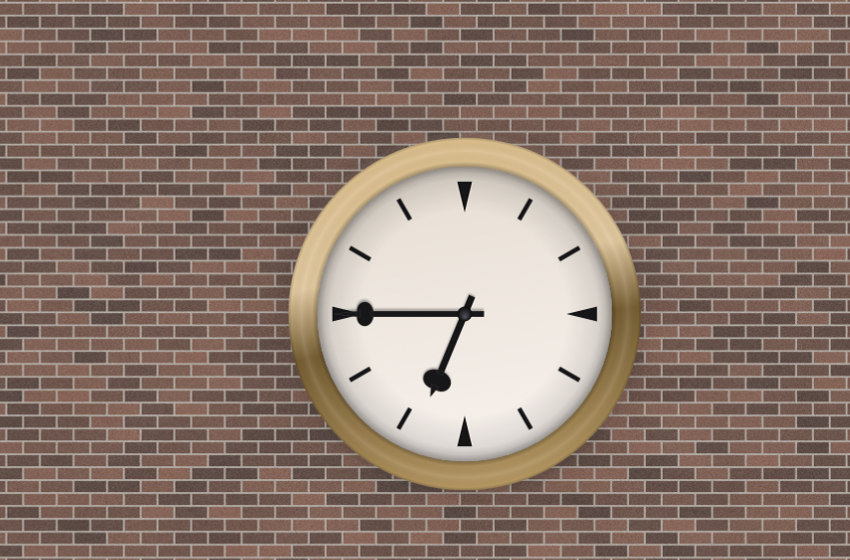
6,45
